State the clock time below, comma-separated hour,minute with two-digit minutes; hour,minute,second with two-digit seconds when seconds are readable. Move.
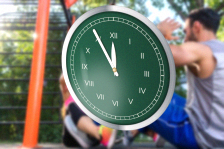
11,55
